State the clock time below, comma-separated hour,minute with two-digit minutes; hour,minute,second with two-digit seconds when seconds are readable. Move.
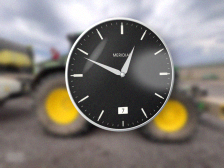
12,49
